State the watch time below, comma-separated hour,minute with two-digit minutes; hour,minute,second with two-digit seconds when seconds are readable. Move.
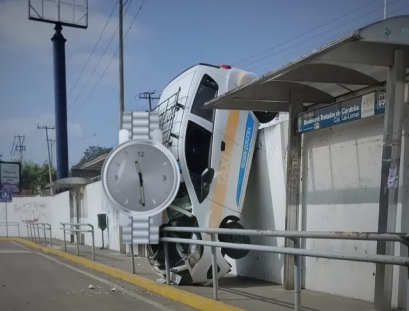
11,29
